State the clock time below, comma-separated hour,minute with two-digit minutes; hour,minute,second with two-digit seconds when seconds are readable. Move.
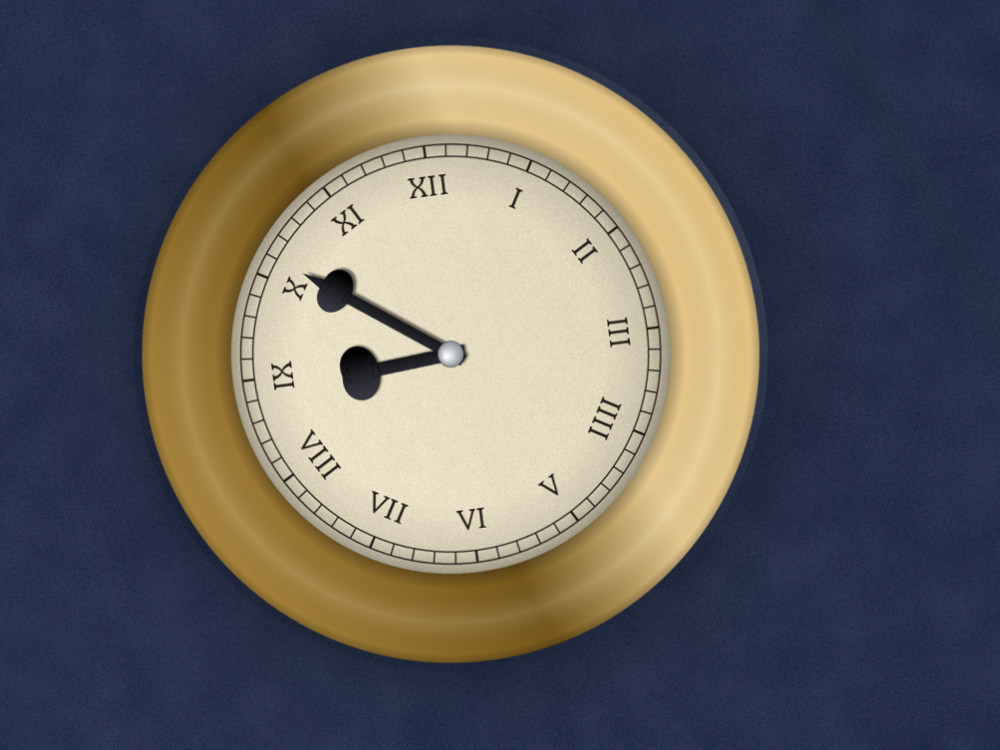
8,51
